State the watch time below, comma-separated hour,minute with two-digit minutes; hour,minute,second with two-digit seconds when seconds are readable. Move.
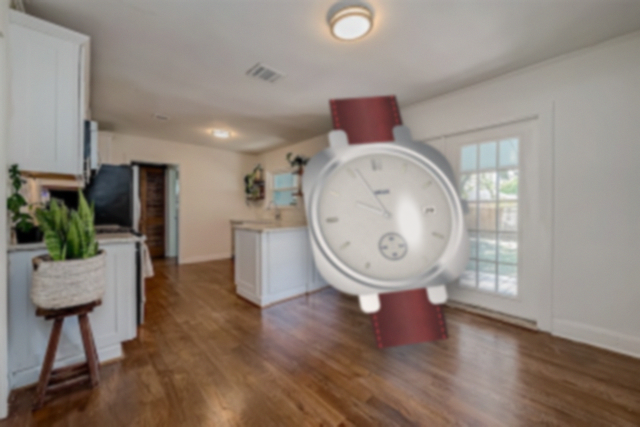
9,56
